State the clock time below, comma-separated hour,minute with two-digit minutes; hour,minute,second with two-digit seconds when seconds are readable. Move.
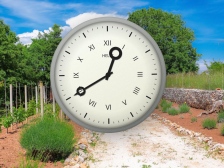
12,40
